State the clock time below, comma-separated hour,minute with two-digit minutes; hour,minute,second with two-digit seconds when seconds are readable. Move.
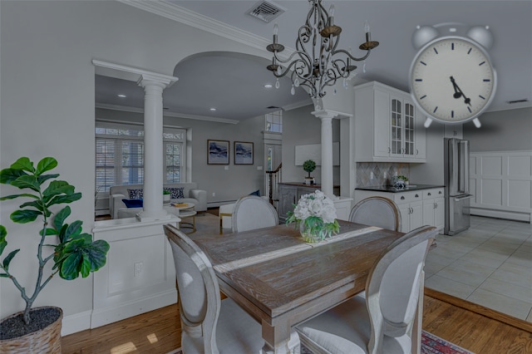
5,24
